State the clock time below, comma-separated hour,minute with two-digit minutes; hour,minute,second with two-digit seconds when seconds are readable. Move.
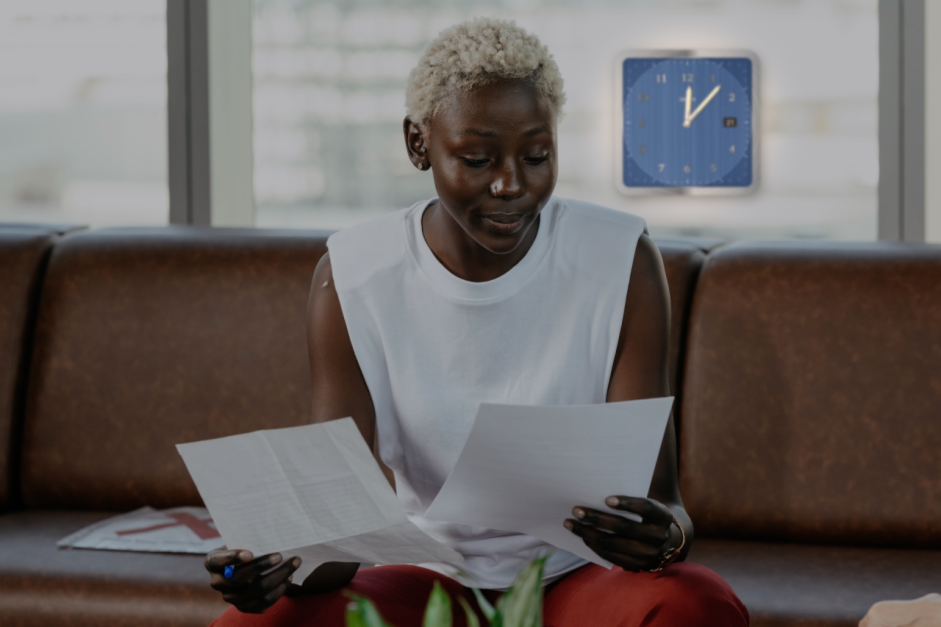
12,07
